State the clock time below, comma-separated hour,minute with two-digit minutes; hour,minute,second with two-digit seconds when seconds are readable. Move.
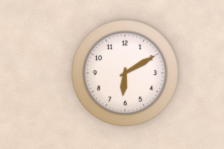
6,10
